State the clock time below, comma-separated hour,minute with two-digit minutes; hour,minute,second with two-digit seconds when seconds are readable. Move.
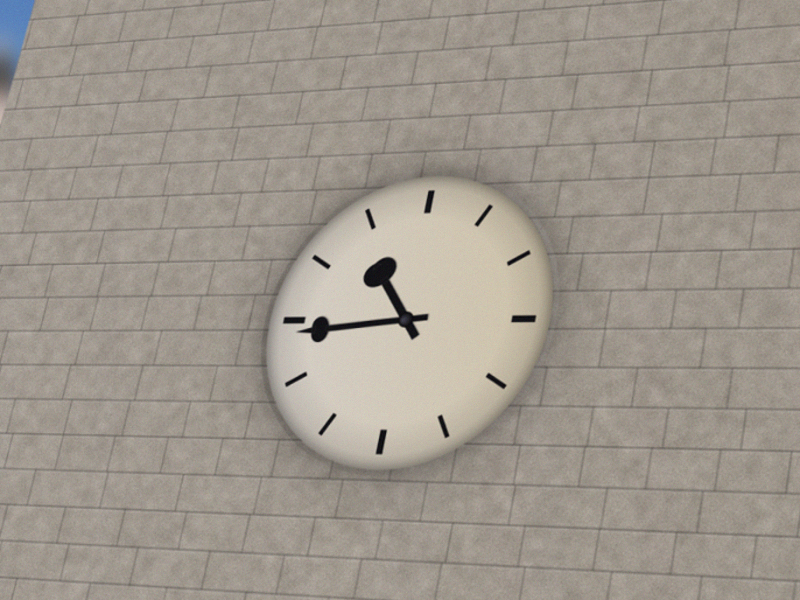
10,44
